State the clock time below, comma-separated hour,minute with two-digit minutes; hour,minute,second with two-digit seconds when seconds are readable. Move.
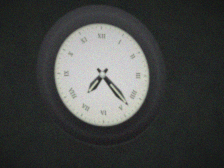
7,23
